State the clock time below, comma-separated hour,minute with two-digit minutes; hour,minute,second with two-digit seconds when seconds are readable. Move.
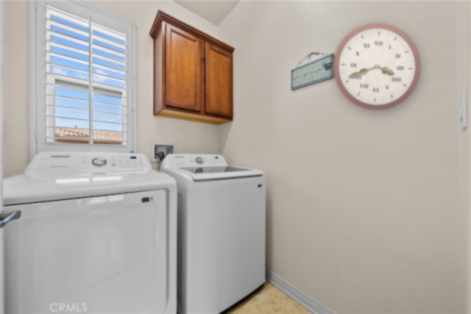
3,41
